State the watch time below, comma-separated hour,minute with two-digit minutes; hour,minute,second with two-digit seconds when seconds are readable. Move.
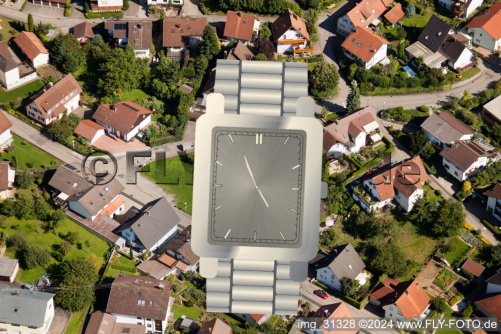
4,56
